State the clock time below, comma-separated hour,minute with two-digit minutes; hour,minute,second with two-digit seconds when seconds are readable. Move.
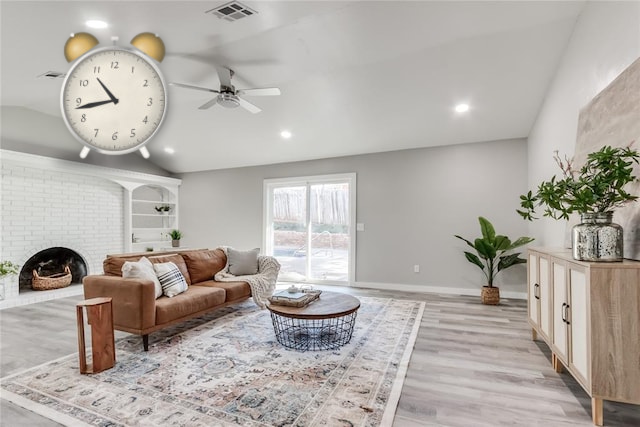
10,43
